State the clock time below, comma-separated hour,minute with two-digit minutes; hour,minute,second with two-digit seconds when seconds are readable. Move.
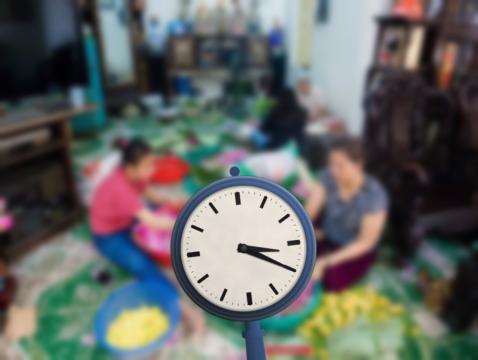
3,20
